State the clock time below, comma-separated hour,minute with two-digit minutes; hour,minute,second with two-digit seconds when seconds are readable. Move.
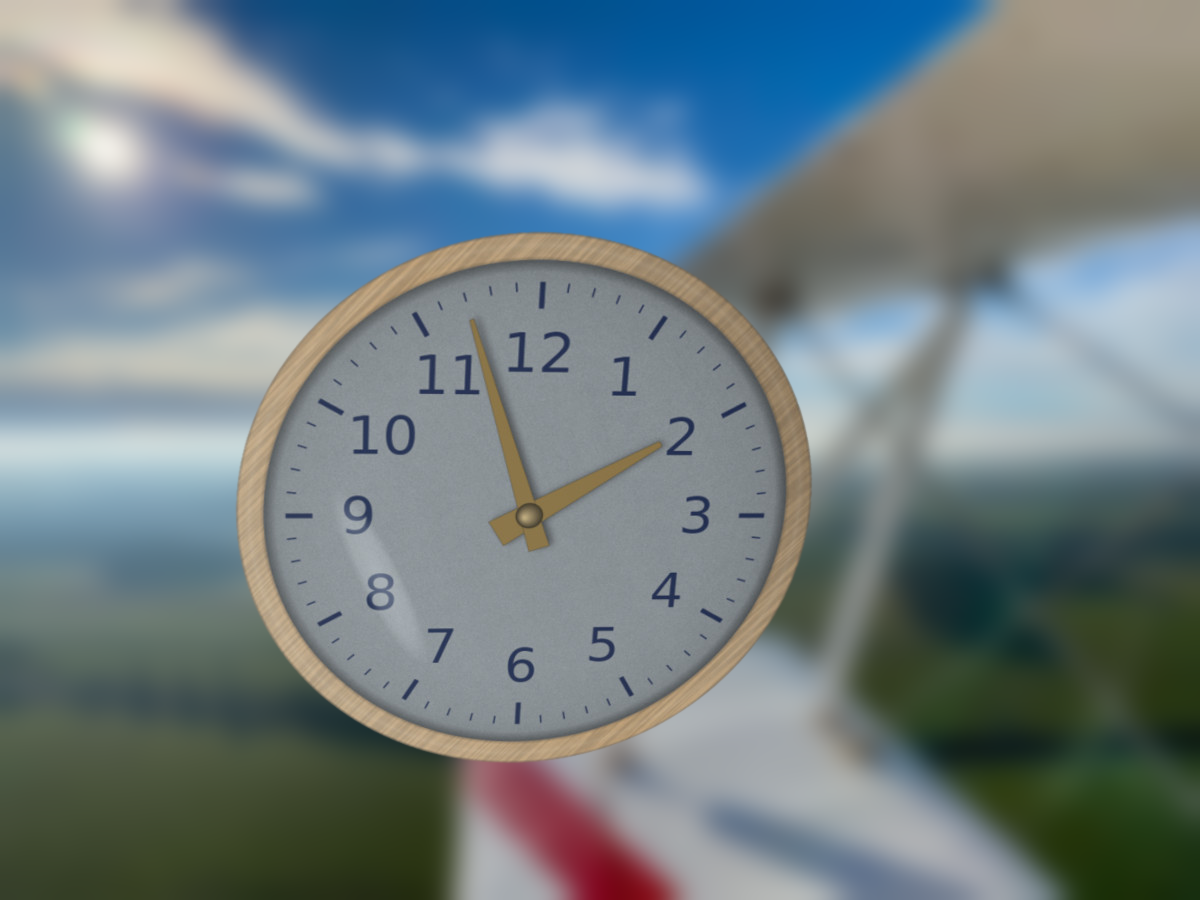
1,57
